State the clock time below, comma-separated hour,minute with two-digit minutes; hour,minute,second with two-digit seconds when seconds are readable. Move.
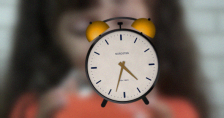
4,33
